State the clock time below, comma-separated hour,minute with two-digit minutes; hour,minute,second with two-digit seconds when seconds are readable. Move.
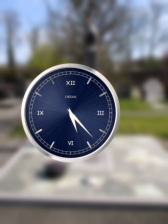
5,23
